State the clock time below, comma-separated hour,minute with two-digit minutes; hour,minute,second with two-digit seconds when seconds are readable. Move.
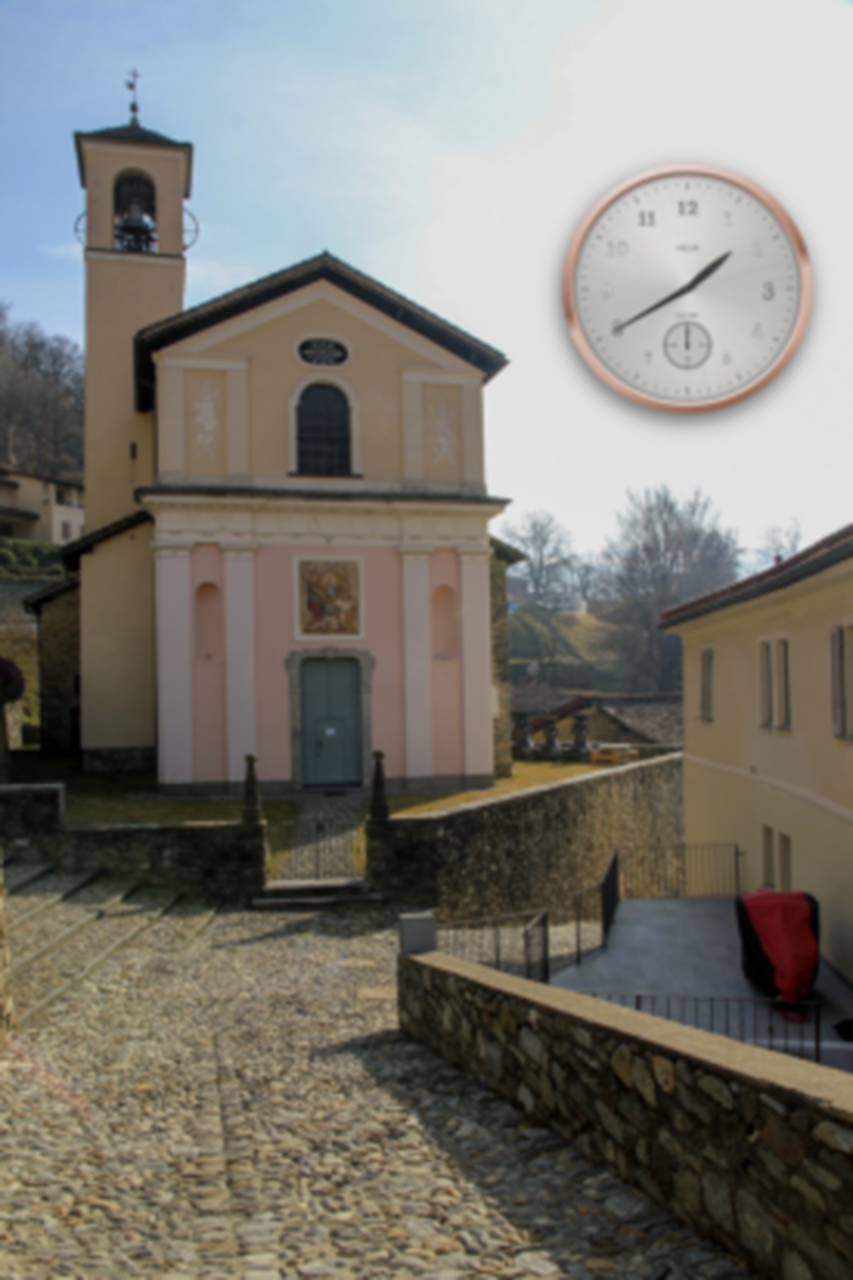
1,40
